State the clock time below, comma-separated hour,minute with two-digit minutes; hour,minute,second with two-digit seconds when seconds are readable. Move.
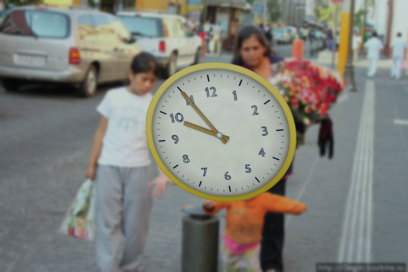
9,55
